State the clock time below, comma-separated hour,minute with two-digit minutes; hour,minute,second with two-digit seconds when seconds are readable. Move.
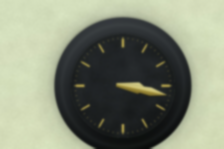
3,17
